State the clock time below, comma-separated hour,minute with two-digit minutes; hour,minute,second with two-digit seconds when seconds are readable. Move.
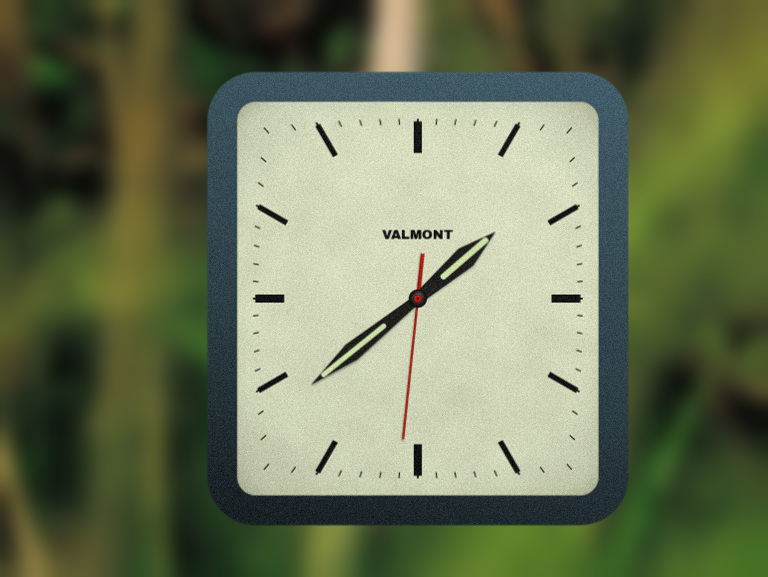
1,38,31
